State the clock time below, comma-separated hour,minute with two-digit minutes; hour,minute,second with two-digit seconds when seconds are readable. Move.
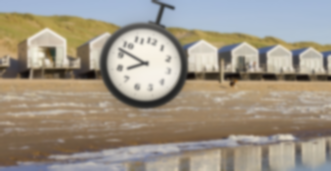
7,47
